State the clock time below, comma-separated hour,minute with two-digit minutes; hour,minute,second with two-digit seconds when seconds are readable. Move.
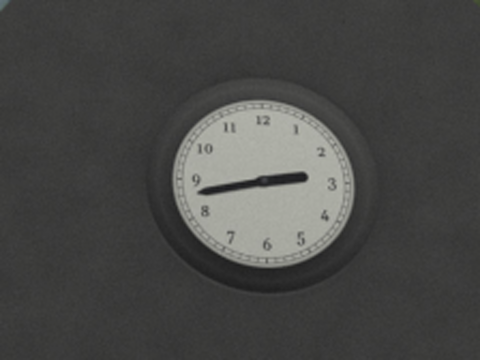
2,43
